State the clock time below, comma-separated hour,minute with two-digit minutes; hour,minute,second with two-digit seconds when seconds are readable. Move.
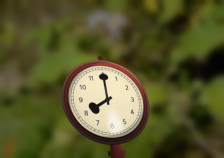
8,00
